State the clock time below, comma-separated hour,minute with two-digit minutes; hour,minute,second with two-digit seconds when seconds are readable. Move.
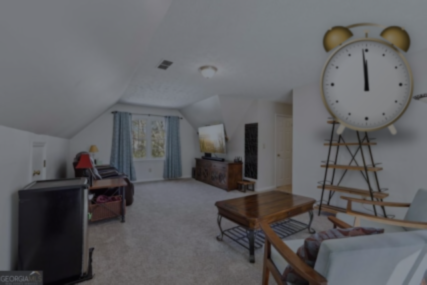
11,59
